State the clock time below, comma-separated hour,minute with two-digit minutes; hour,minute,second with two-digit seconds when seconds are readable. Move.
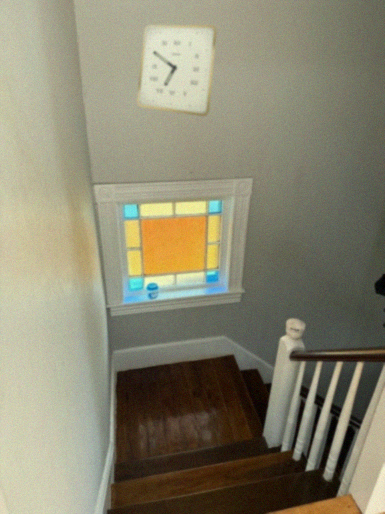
6,50
